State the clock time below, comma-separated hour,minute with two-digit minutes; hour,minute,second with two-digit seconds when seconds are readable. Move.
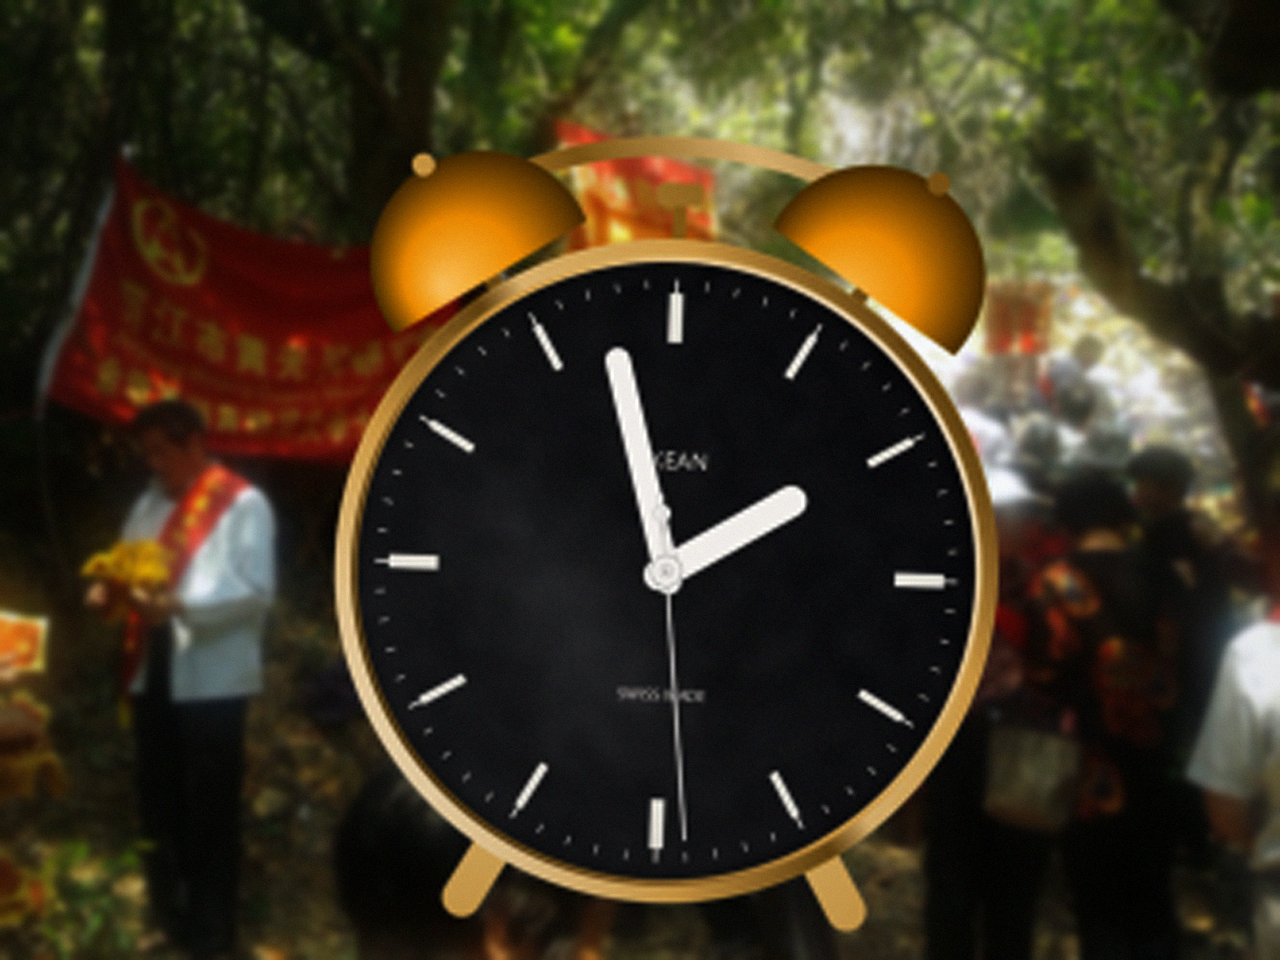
1,57,29
